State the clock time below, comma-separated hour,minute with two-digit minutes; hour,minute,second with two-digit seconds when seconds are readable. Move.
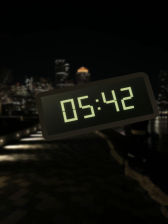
5,42
